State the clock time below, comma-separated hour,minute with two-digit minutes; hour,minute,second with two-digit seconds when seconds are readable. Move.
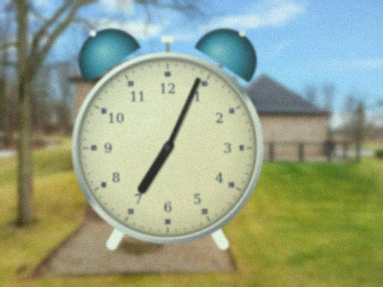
7,04
